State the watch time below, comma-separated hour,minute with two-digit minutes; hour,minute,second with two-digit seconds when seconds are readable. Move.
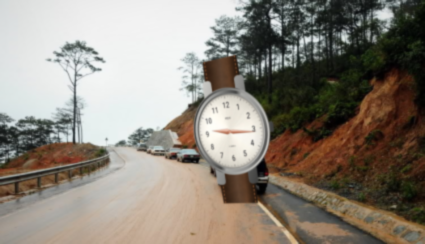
9,16
